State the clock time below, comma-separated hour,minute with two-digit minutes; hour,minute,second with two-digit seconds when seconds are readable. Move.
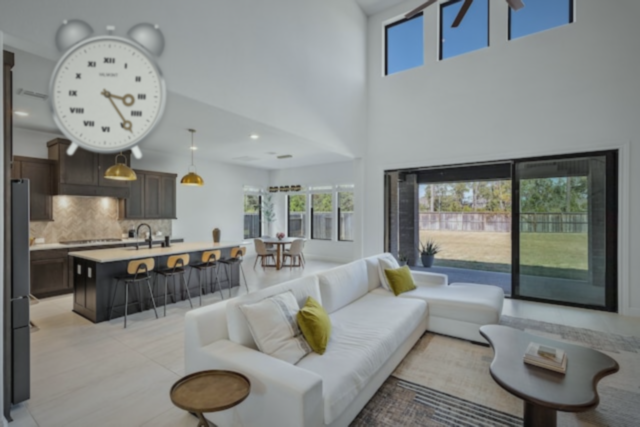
3,24
